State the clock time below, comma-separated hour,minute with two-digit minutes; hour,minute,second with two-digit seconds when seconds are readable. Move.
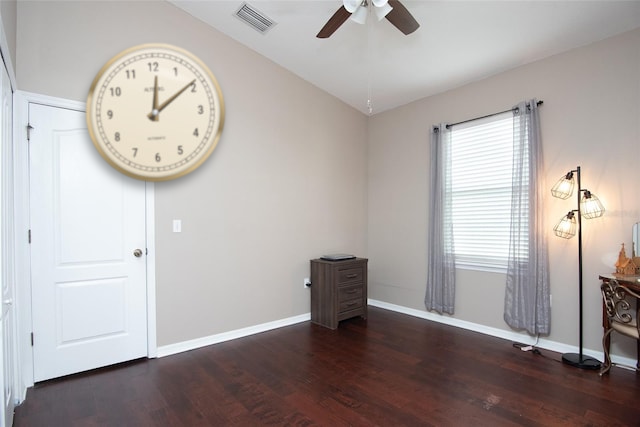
12,09
